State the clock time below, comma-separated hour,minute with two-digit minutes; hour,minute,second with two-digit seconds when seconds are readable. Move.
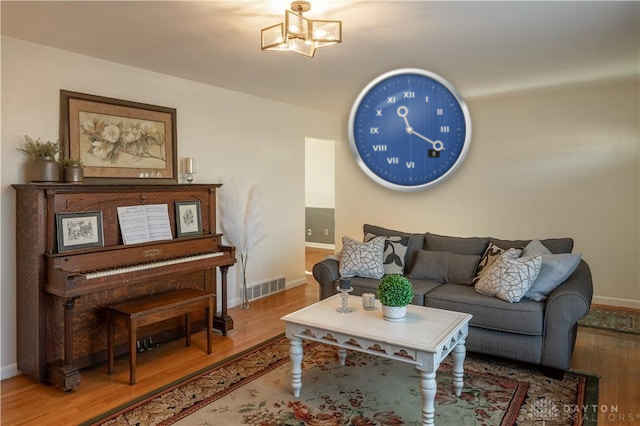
11,20
